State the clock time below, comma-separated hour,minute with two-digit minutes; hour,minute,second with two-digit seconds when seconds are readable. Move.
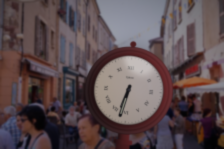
6,32
